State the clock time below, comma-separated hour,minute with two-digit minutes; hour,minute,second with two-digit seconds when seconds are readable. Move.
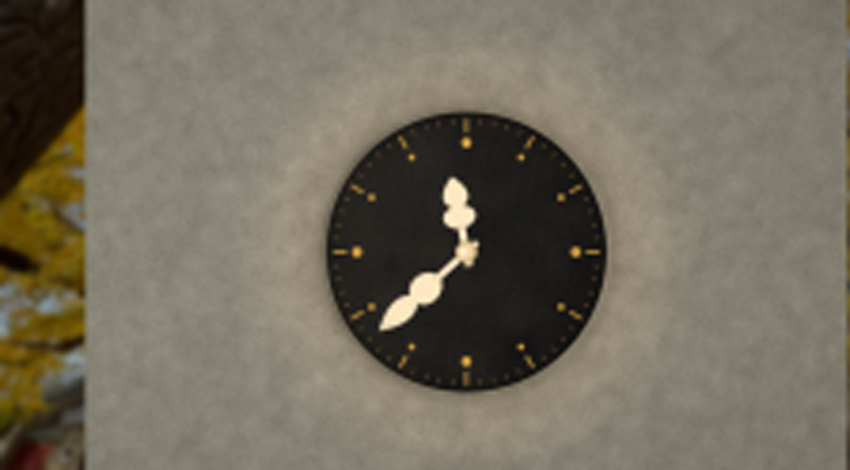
11,38
